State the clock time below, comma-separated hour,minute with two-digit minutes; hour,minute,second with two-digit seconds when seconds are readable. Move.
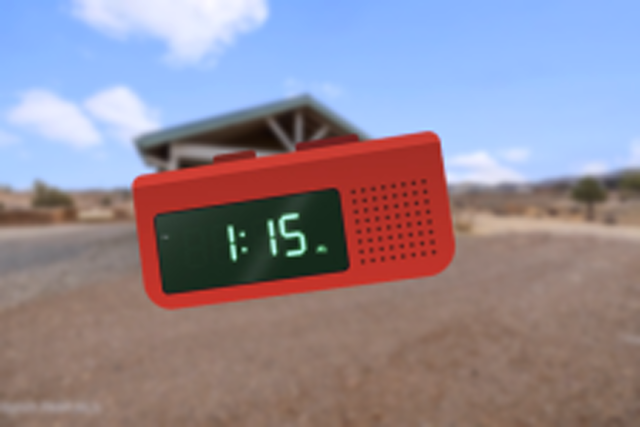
1,15
